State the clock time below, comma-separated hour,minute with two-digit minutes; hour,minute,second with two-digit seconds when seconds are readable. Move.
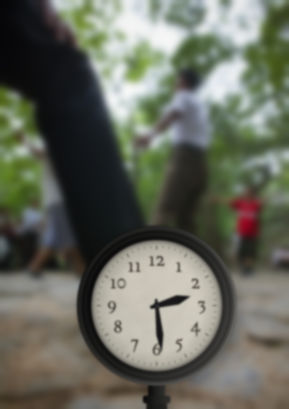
2,29
